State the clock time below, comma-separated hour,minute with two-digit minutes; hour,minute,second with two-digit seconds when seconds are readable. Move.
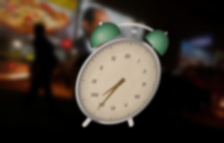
7,35
